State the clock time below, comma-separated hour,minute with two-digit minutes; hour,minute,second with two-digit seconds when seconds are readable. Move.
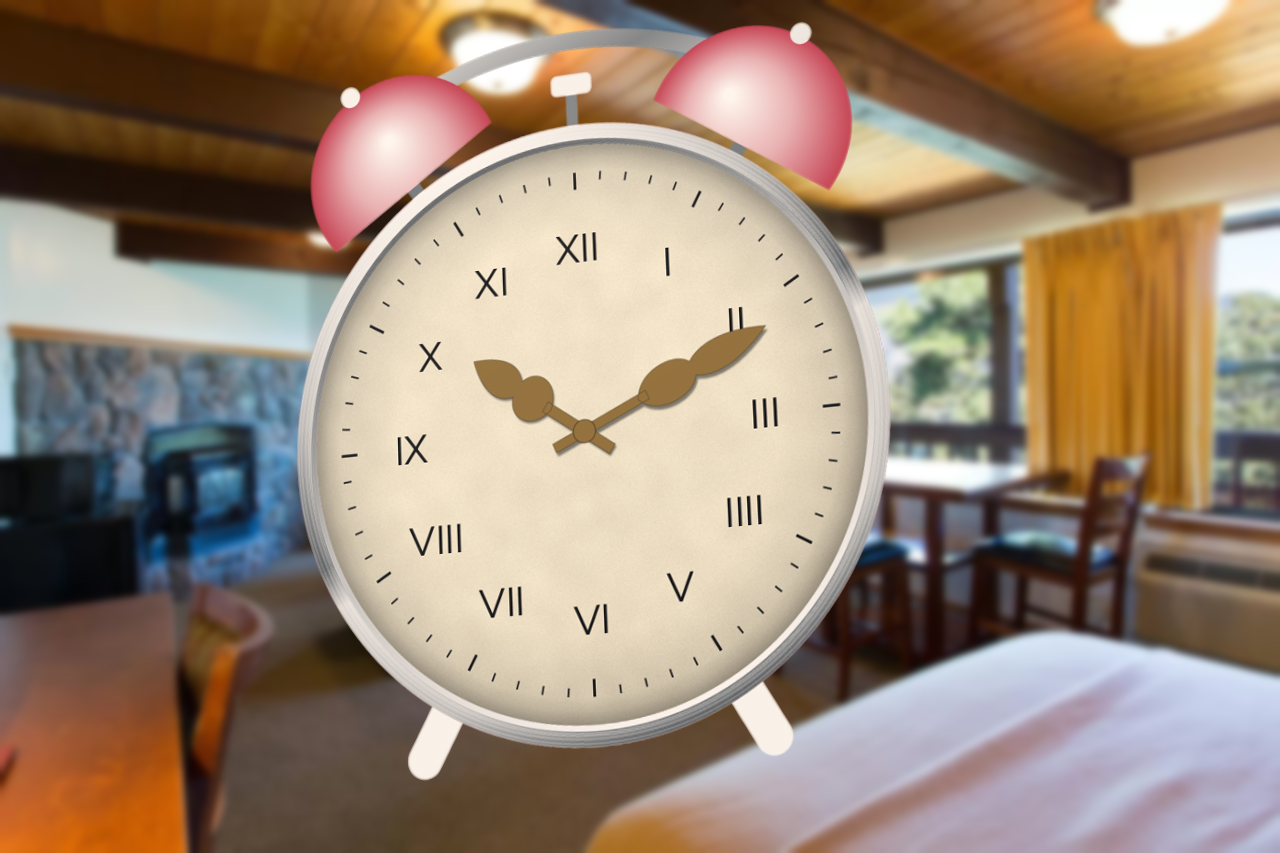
10,11
